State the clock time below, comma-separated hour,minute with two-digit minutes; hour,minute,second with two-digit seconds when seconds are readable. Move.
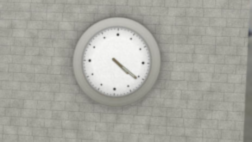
4,21
